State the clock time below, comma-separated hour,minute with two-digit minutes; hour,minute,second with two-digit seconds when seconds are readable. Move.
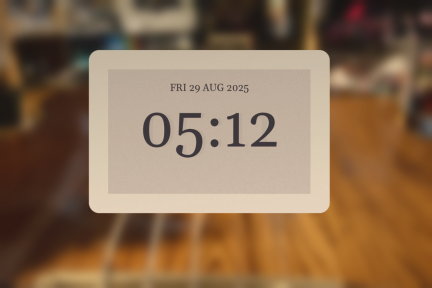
5,12
